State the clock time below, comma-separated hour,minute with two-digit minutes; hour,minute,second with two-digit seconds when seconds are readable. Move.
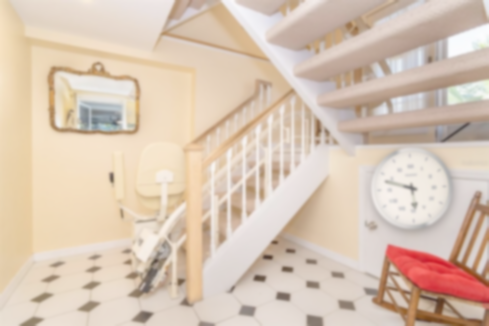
5,48
